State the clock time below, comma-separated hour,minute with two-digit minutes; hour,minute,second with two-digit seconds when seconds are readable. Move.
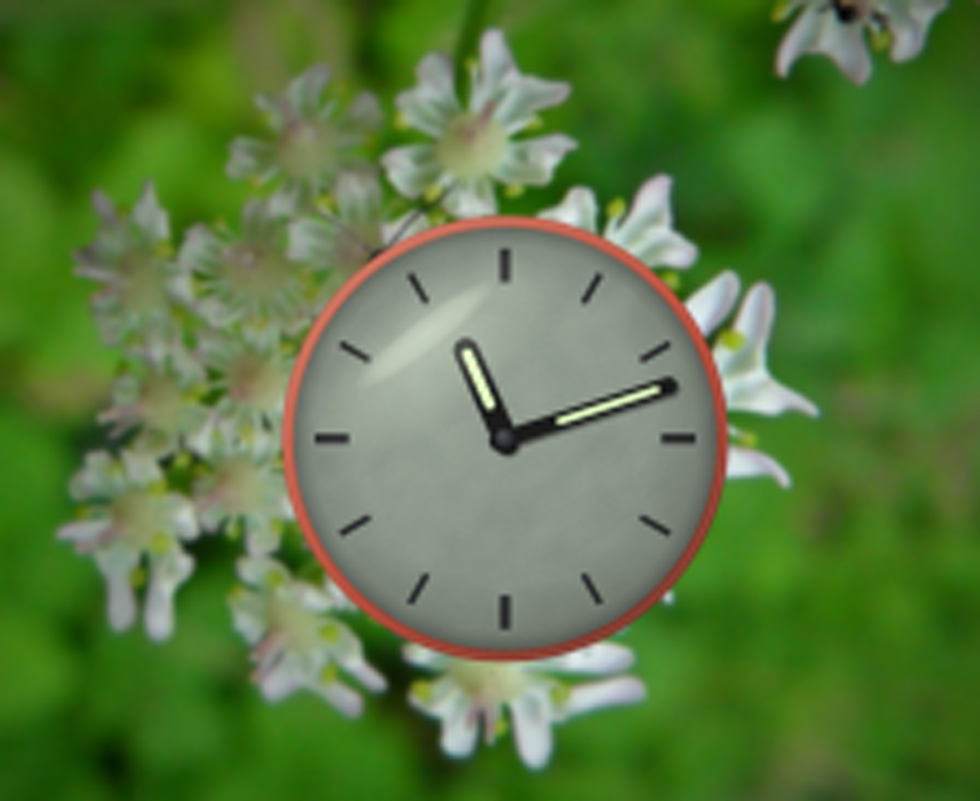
11,12
